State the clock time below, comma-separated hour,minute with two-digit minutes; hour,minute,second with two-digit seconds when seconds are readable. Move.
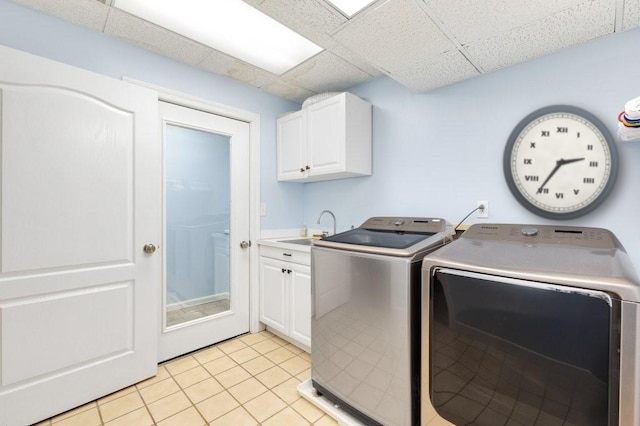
2,36
